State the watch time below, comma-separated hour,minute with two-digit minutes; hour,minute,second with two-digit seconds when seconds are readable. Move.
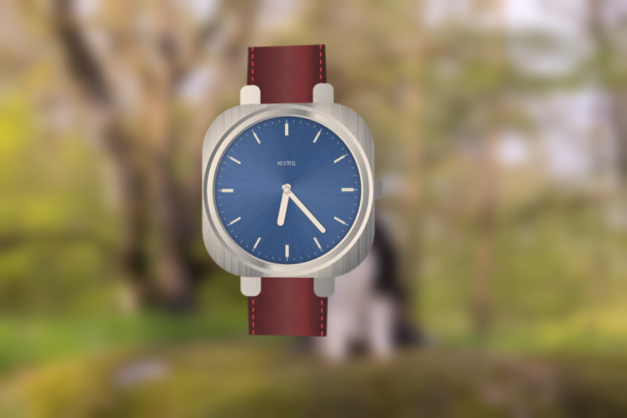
6,23
